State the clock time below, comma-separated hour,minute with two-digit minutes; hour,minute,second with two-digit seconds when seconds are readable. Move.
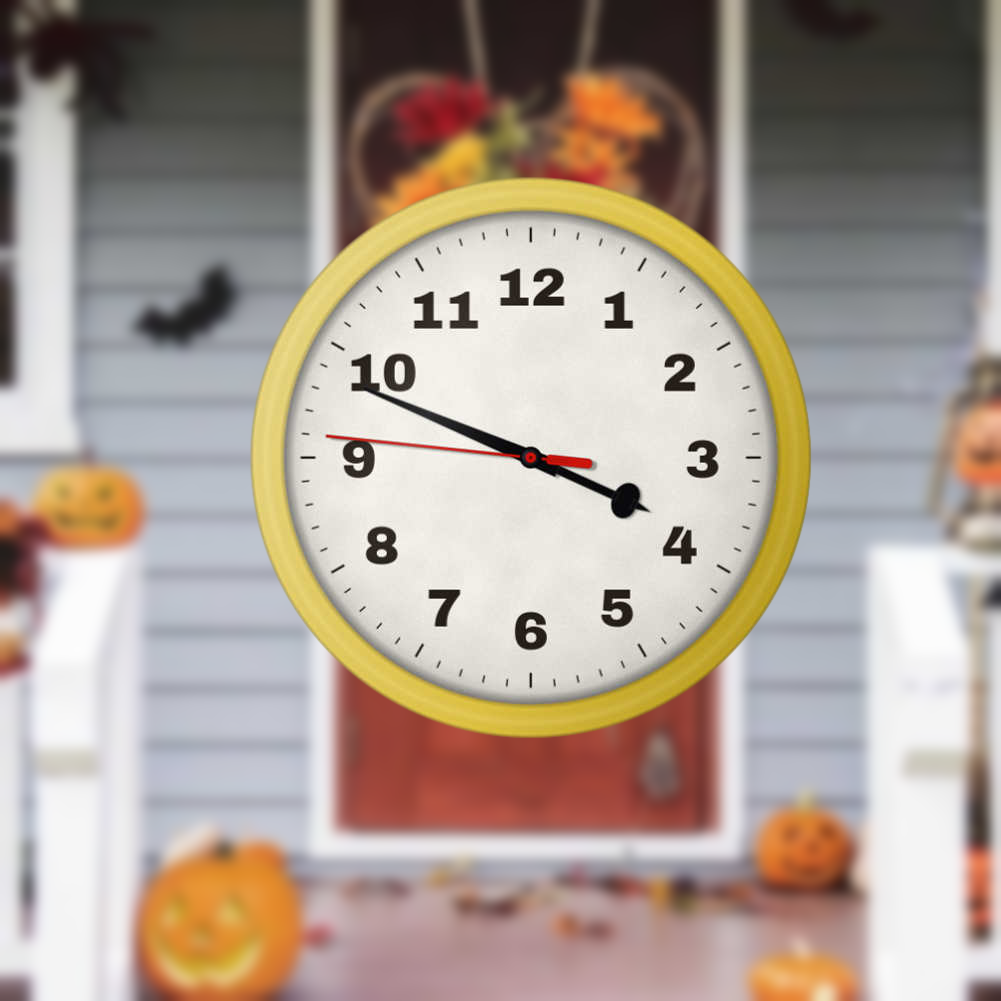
3,48,46
